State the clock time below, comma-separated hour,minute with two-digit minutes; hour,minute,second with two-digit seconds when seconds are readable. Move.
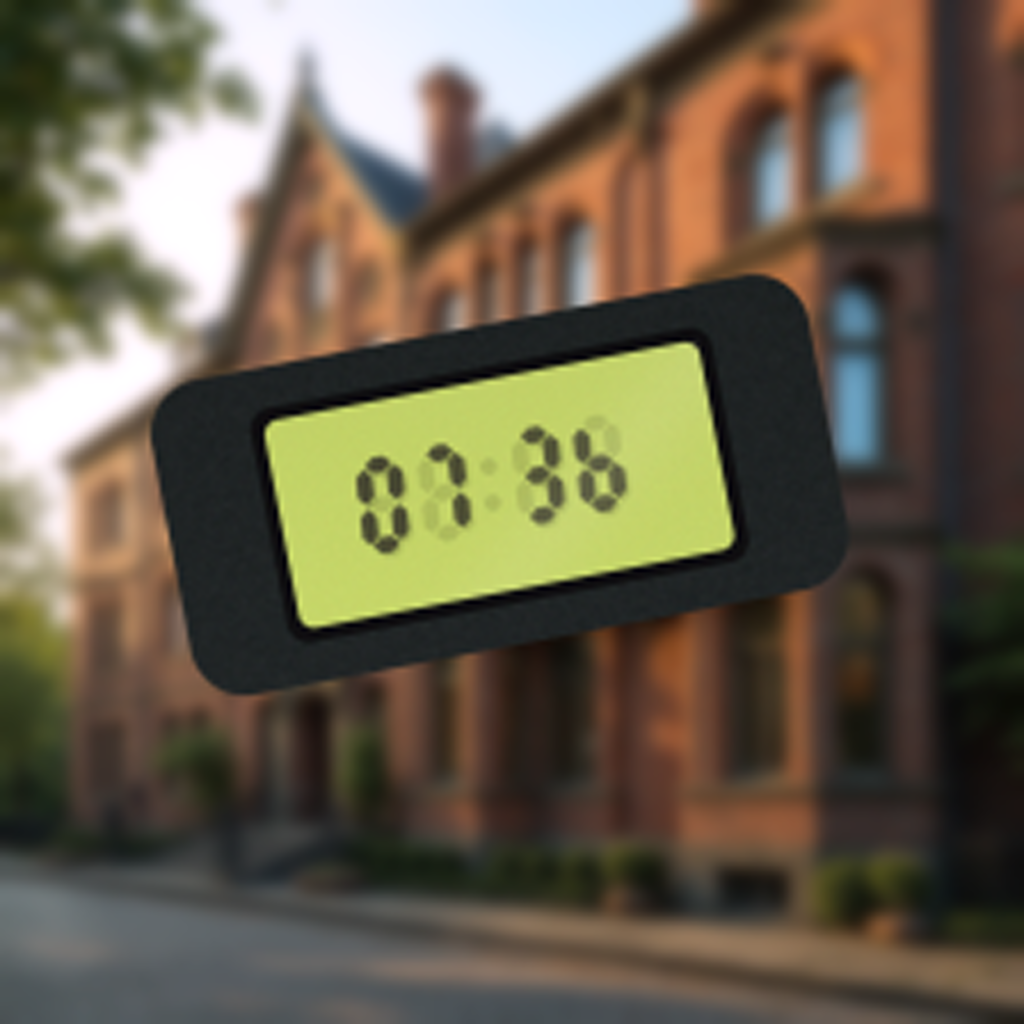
7,36
